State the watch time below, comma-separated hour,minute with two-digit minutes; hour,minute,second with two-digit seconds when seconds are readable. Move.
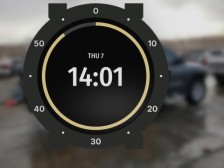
14,01
